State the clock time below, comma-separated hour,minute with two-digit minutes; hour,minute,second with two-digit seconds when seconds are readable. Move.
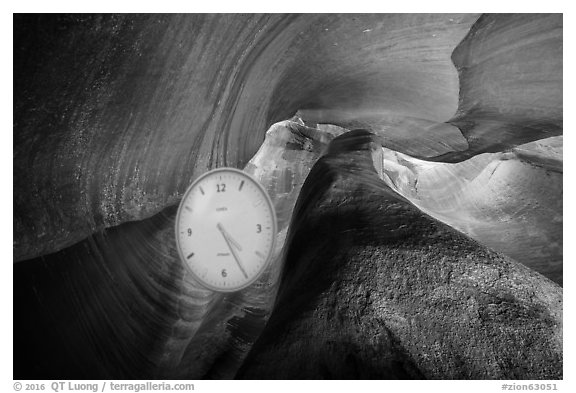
4,25
